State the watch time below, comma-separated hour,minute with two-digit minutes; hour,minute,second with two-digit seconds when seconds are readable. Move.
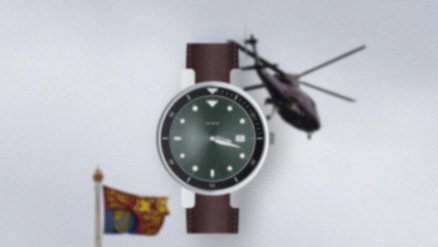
3,18
